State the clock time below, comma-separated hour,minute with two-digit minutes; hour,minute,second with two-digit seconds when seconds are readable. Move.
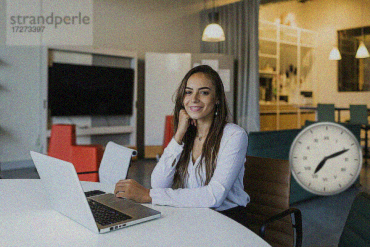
7,11
